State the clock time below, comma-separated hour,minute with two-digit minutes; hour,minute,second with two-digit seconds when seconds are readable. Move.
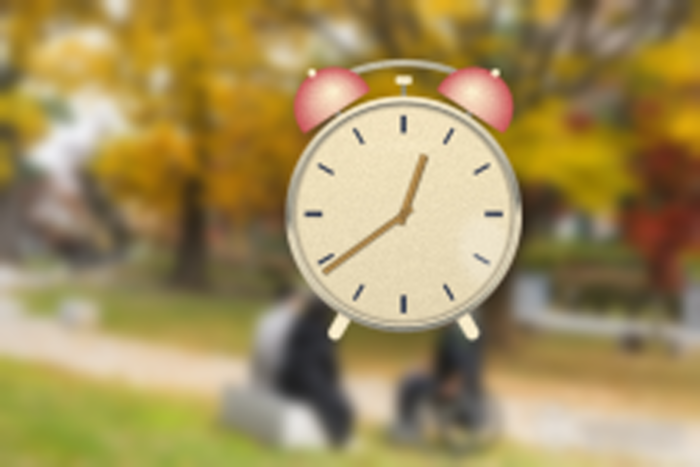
12,39
